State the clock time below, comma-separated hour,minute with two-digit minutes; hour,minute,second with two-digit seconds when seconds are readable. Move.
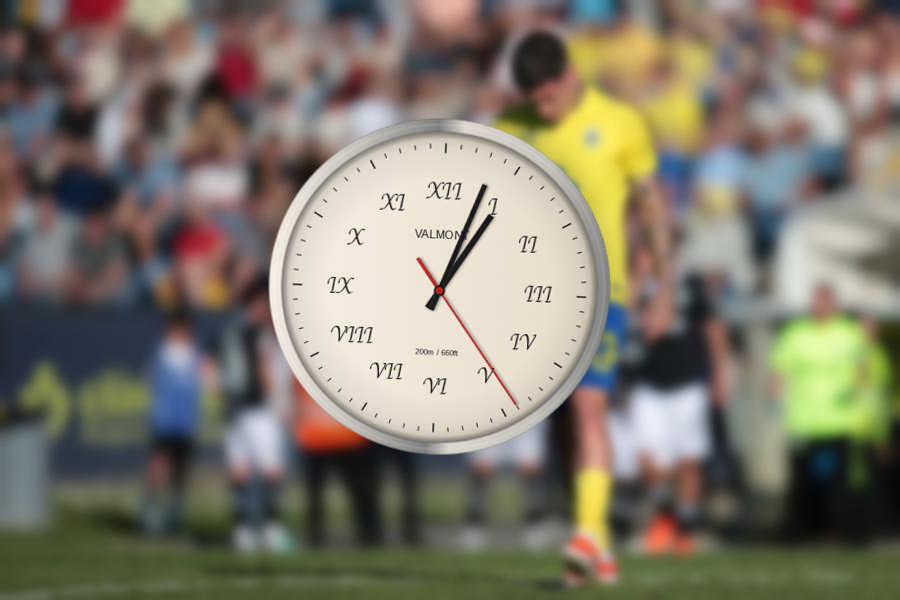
1,03,24
